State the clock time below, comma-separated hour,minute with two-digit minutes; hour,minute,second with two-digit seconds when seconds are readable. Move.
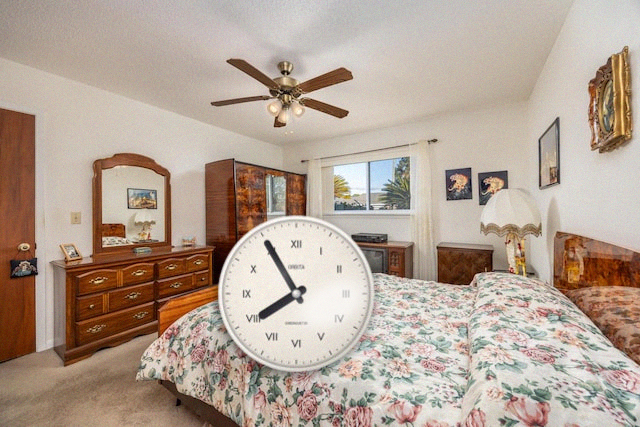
7,55
